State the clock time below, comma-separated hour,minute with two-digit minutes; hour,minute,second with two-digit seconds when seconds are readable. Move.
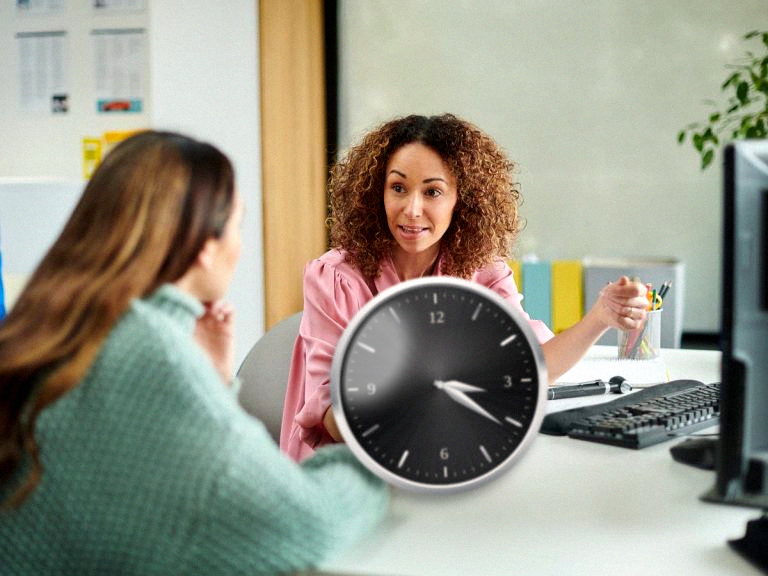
3,21
